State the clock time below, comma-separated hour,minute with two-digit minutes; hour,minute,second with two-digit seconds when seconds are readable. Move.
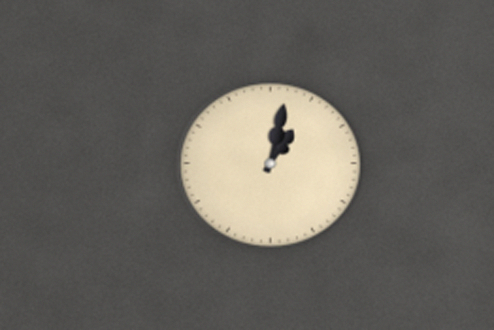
1,02
